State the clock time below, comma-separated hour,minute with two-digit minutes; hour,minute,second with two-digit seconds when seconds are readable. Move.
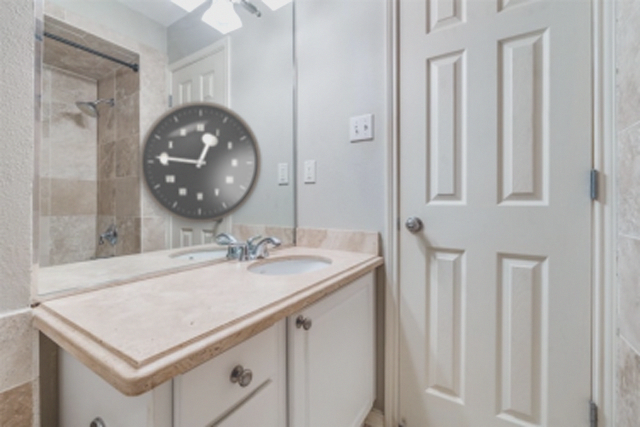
12,46
